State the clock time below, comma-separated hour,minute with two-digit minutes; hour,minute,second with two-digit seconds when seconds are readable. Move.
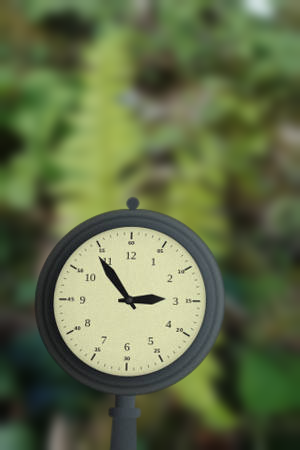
2,54
